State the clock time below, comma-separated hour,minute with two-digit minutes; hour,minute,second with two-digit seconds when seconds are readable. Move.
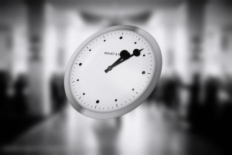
1,08
